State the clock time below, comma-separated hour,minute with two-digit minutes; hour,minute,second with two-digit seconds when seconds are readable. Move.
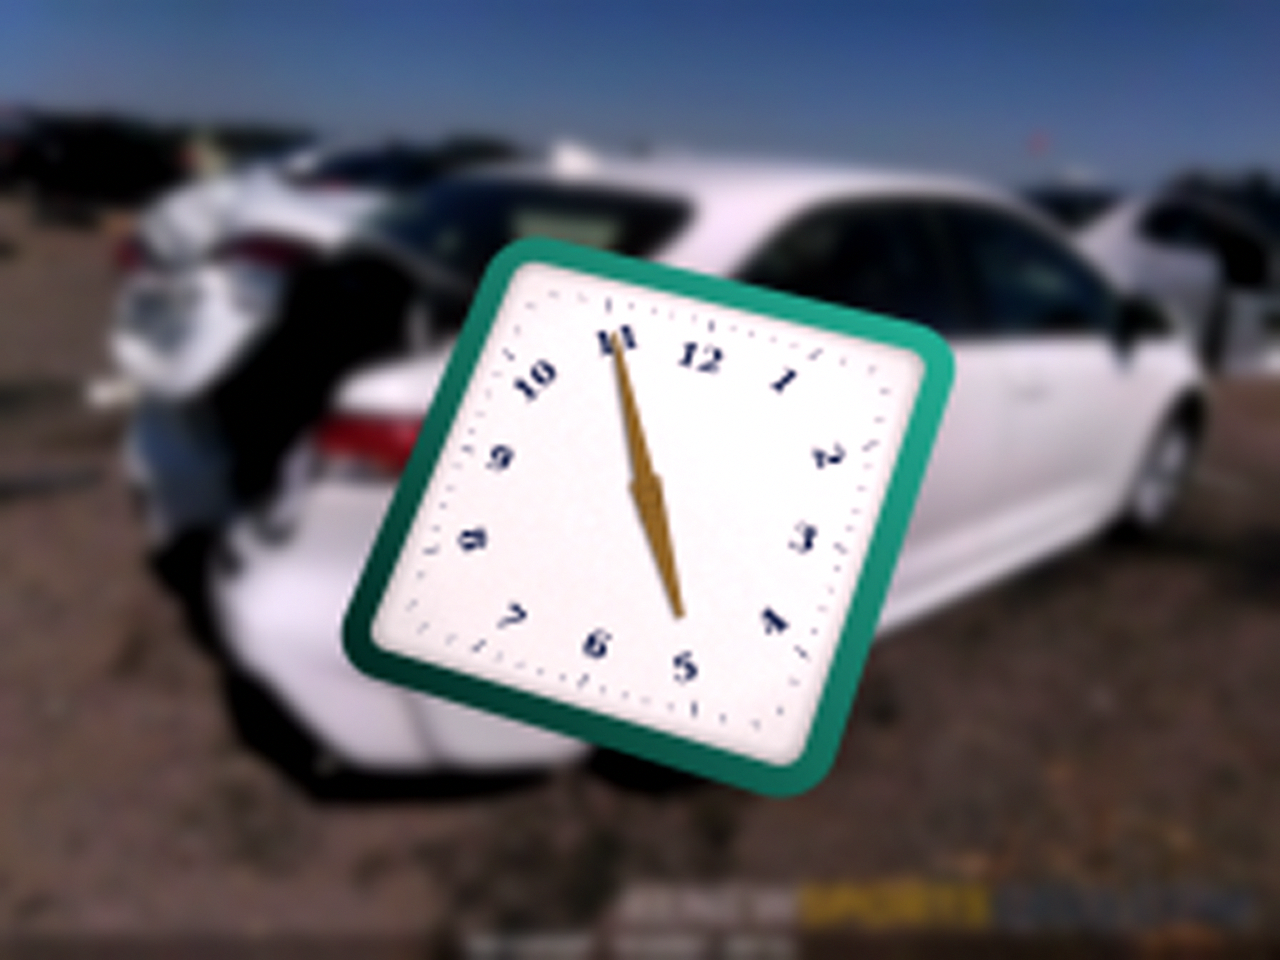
4,55
